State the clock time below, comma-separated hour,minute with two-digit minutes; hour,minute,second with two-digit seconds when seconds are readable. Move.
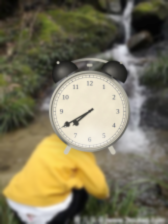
7,40
